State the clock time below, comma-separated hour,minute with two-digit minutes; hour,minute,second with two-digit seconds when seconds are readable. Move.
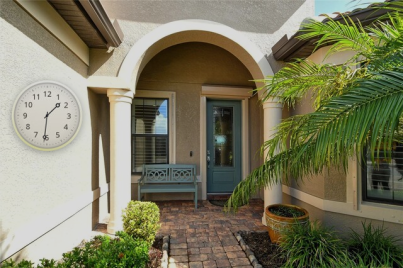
1,31
